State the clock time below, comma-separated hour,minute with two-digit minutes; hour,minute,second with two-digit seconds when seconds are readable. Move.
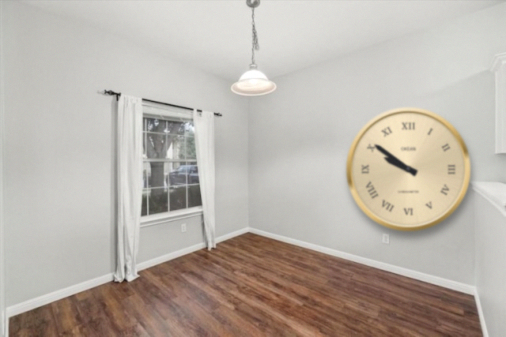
9,51
